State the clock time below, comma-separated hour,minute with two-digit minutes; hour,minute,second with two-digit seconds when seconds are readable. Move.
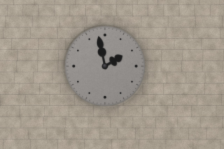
1,58
